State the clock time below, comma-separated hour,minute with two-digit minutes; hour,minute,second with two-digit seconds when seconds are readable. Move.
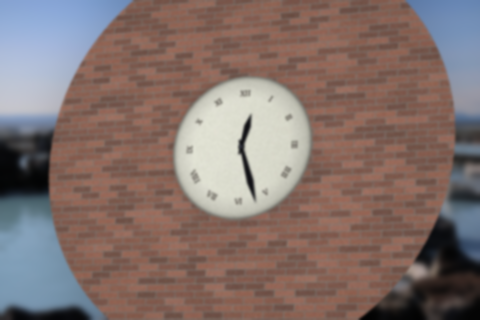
12,27
